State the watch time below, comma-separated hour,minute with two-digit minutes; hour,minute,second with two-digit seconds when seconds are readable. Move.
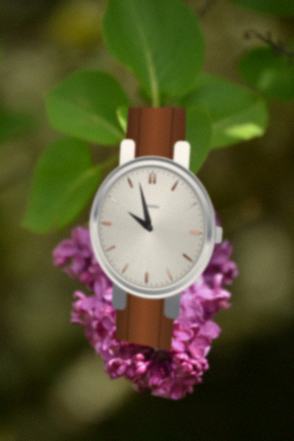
9,57
